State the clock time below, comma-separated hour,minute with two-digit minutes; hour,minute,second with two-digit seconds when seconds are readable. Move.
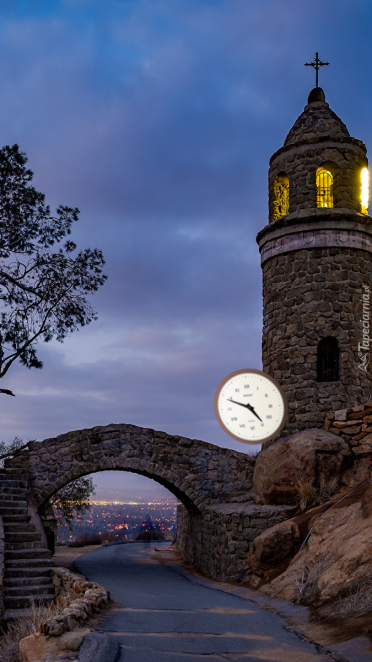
4,49
